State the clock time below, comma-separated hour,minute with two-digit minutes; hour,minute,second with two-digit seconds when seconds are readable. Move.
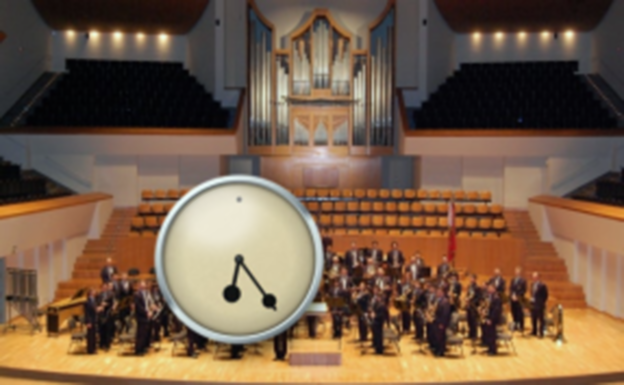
6,24
